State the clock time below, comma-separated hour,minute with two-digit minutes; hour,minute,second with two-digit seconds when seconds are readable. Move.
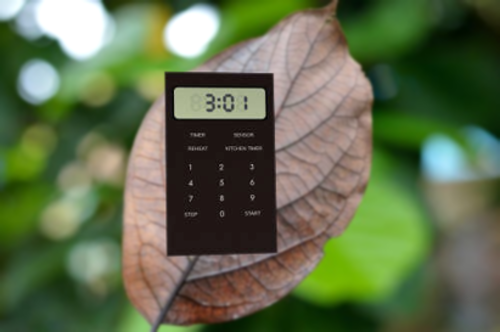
3,01
